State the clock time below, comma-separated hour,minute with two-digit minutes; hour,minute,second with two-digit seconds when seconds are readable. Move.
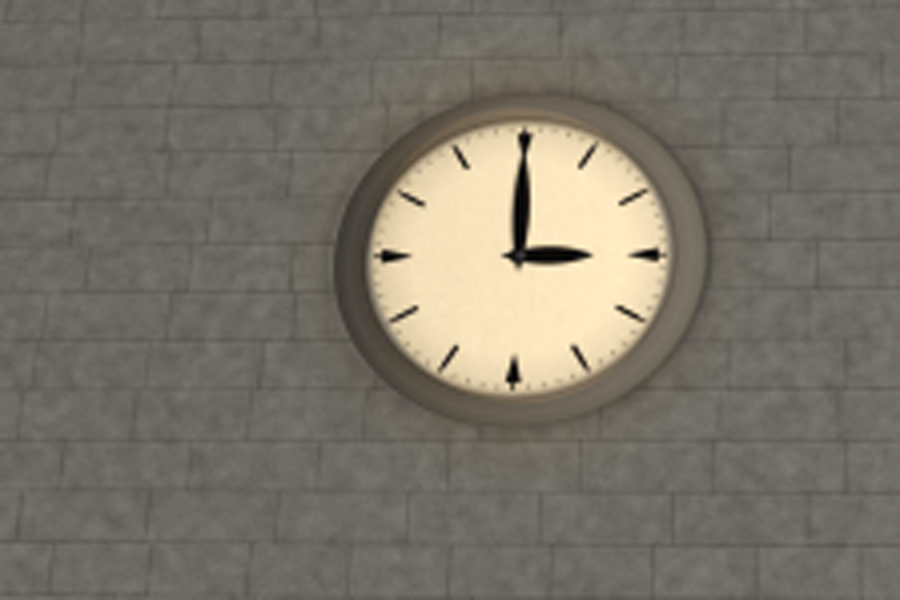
3,00
